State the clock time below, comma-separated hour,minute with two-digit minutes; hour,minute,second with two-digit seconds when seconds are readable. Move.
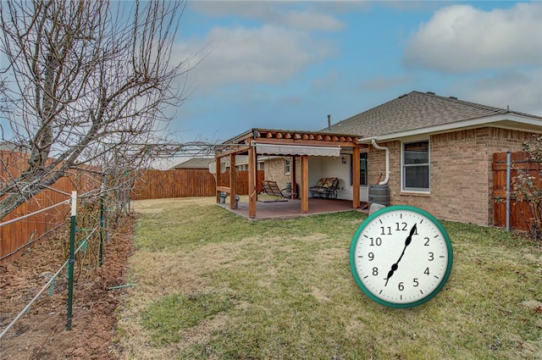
7,04
